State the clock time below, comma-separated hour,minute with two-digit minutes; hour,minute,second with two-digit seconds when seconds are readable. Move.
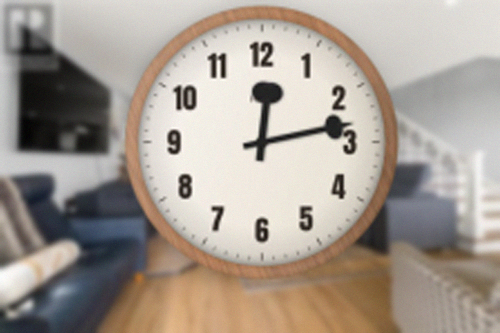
12,13
